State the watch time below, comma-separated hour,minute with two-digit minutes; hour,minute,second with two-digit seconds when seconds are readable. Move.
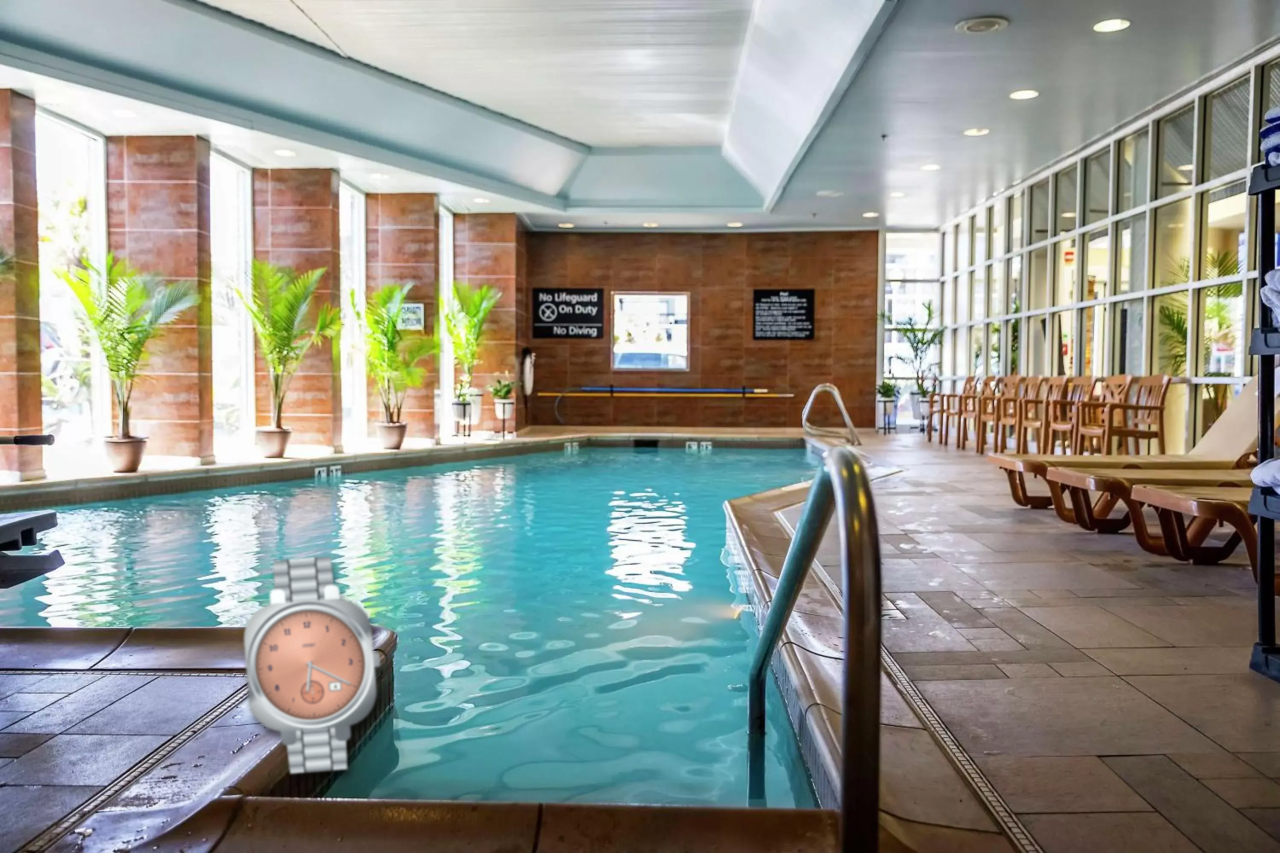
6,20
